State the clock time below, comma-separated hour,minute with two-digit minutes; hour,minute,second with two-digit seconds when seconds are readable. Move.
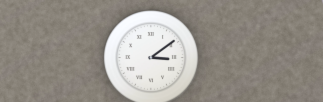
3,09
